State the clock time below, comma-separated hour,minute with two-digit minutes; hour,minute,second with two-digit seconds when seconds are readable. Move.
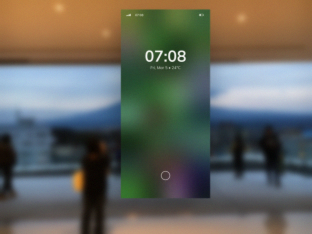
7,08
